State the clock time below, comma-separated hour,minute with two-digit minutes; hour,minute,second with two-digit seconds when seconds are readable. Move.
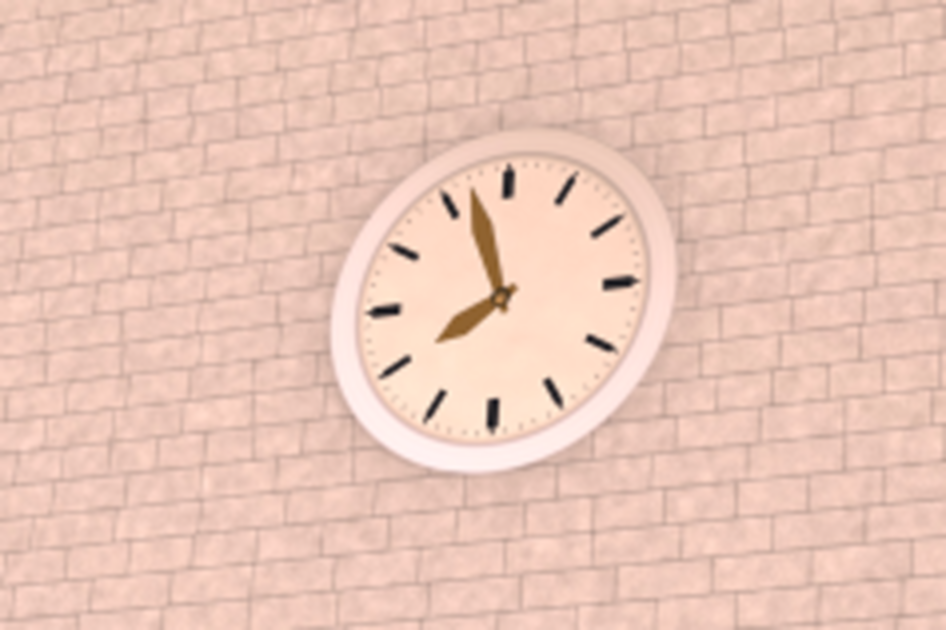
7,57
